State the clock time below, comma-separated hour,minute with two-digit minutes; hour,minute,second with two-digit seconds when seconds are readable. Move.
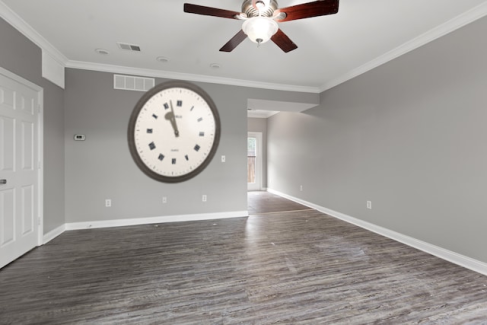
10,57
